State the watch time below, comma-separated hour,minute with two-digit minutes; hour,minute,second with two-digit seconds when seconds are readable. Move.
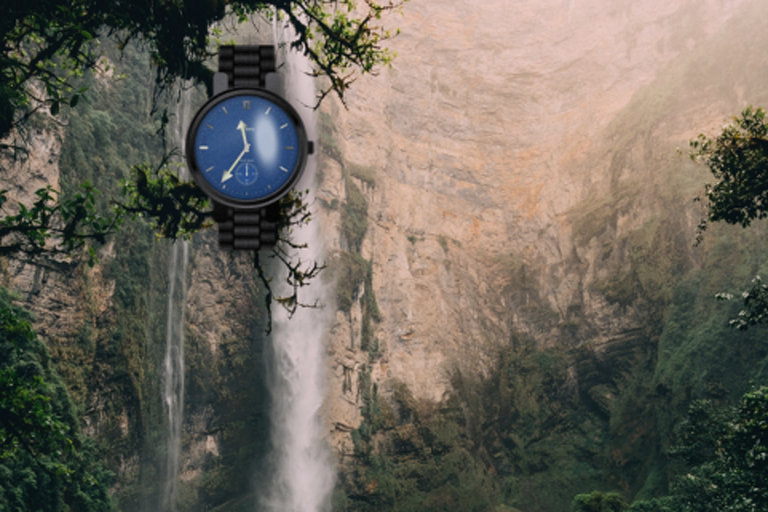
11,36
